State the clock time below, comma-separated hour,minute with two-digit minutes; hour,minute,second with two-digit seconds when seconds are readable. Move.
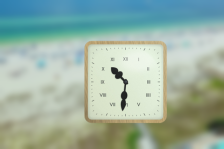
10,31
